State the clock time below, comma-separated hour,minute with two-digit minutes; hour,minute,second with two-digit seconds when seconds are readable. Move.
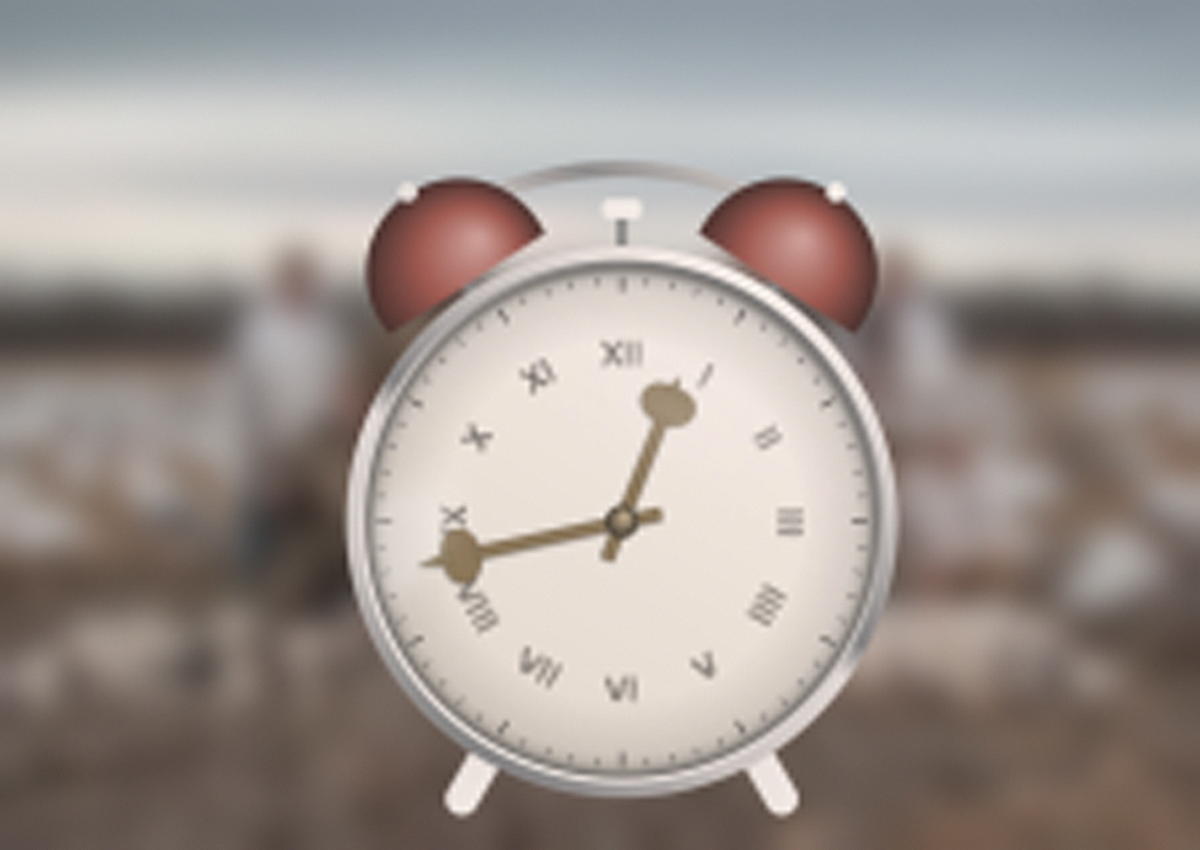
12,43
